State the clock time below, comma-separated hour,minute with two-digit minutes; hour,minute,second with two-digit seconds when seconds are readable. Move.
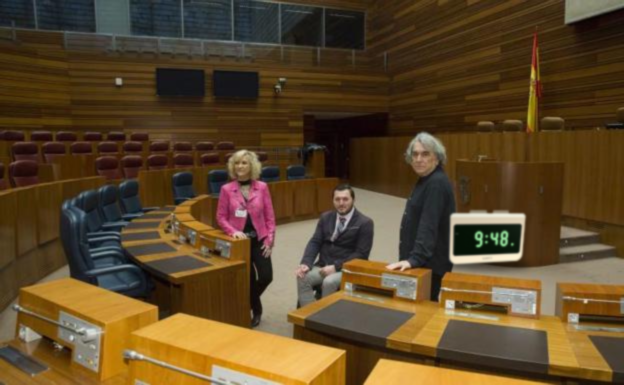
9,48
